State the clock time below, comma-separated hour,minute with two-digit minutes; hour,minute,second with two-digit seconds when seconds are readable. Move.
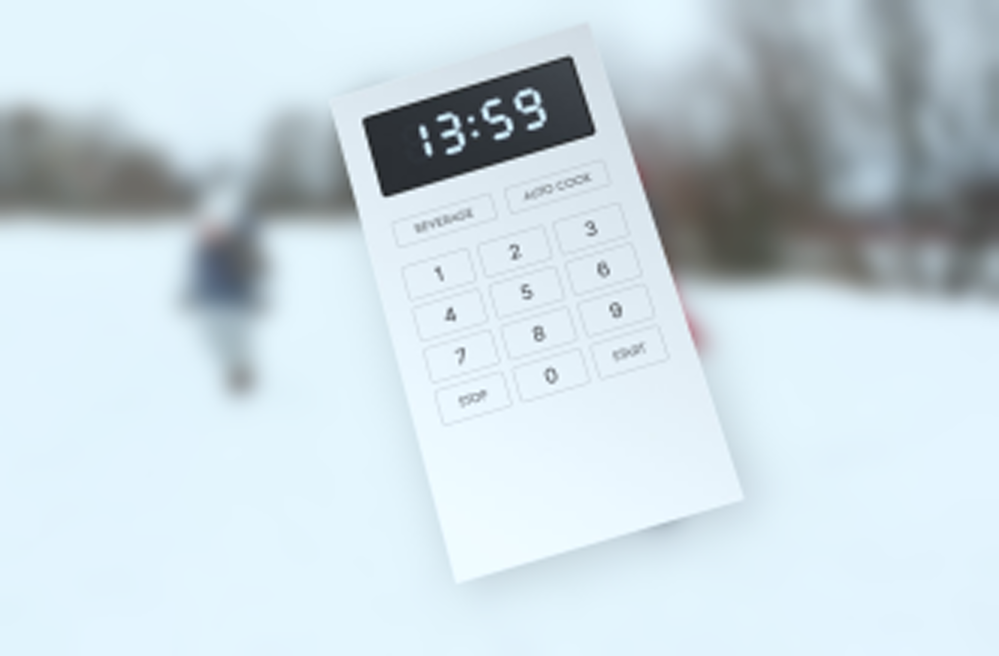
13,59
